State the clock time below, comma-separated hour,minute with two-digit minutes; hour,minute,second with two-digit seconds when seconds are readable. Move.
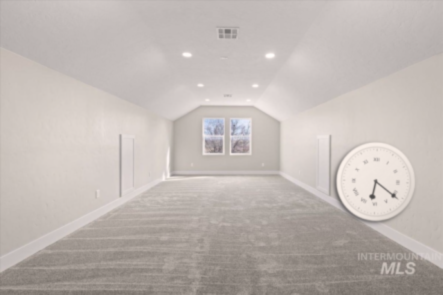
6,21
